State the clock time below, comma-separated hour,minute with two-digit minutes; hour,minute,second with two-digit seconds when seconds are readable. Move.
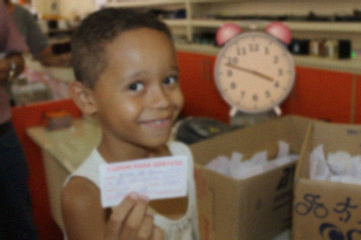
3,48
